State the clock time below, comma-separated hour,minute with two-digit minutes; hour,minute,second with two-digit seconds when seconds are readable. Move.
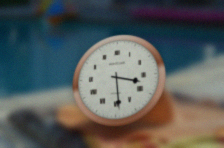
3,29
